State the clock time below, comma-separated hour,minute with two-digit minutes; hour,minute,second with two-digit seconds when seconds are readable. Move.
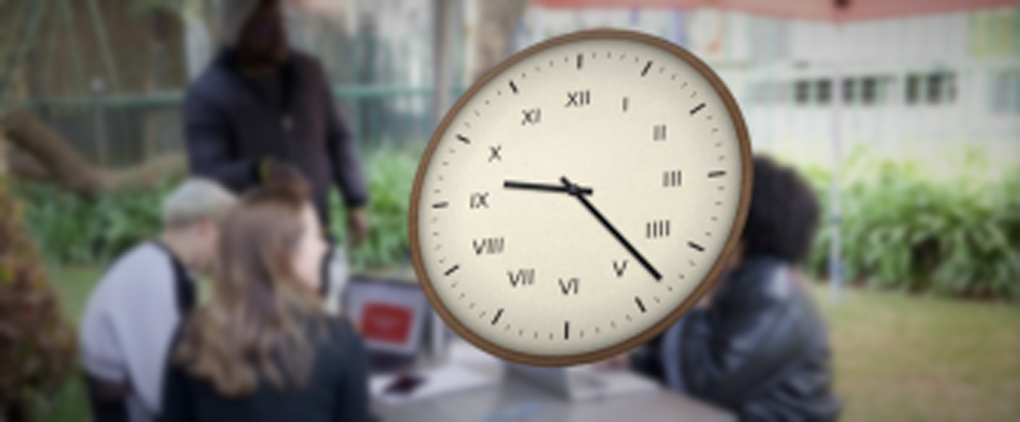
9,23
